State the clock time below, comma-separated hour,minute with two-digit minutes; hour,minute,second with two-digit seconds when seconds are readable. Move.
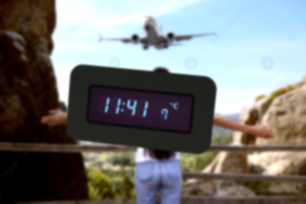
11,41
